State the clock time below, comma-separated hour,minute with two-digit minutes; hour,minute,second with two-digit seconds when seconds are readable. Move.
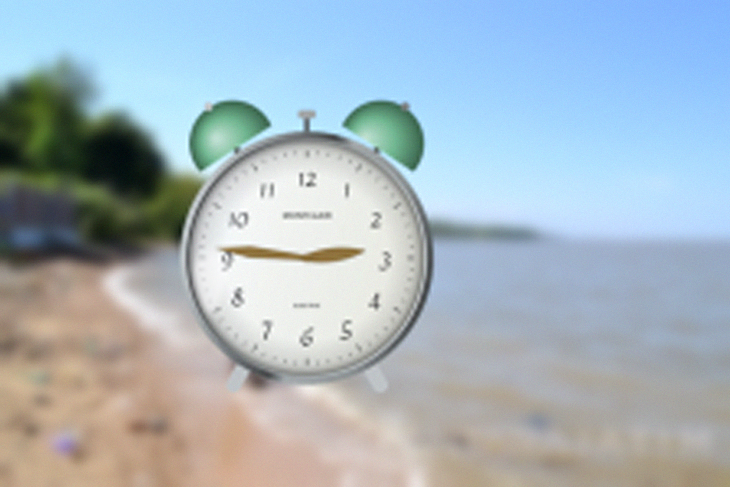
2,46
